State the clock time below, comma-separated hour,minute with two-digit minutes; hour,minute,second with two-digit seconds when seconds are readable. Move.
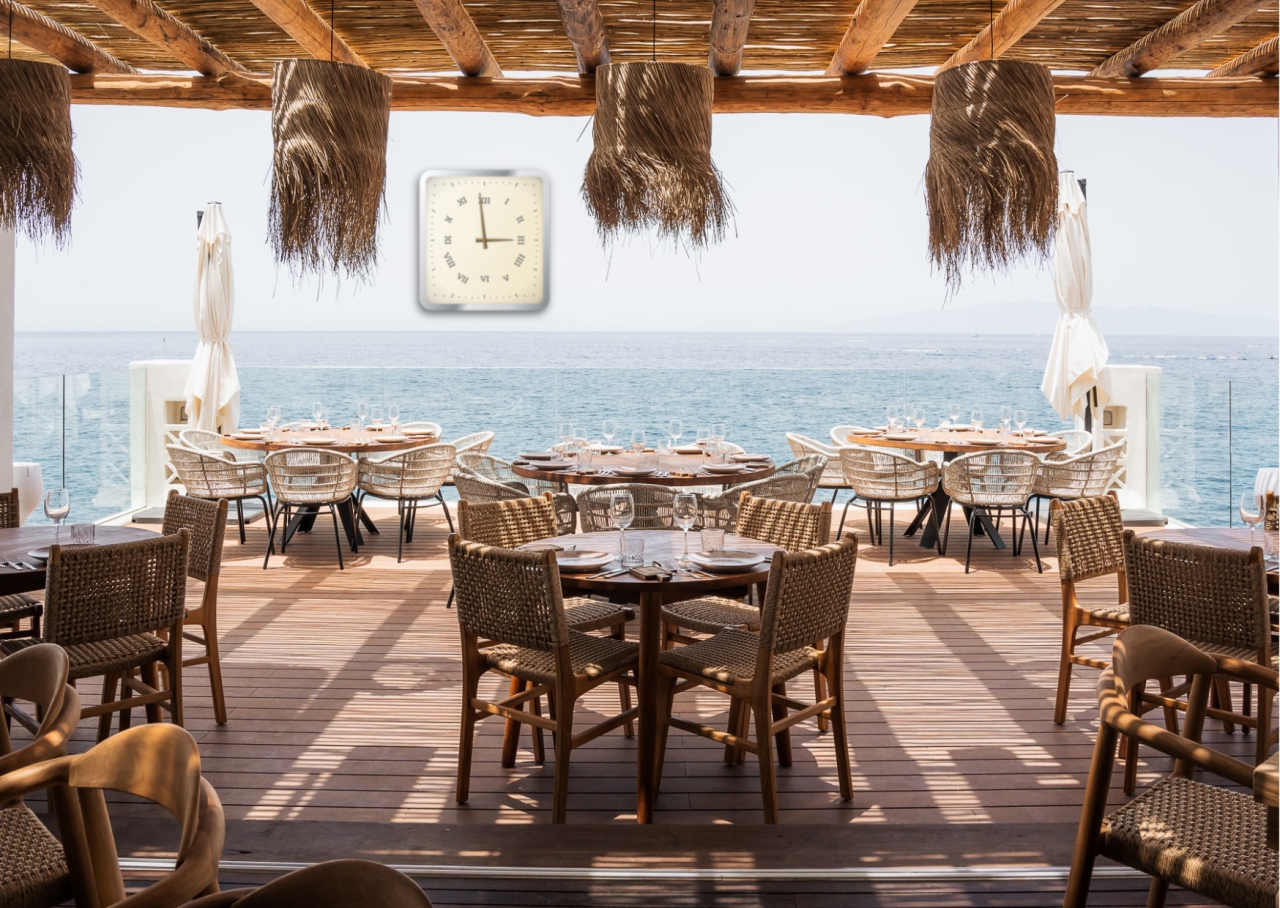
2,59
